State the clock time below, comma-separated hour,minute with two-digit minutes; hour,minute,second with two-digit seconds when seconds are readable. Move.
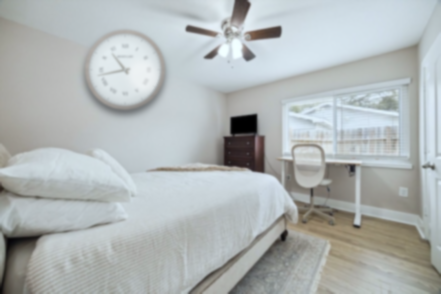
10,43
